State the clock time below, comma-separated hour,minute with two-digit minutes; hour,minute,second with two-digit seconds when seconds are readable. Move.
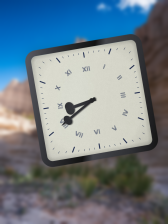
8,40
